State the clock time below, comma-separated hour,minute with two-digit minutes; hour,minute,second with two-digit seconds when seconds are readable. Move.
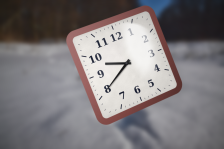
9,40
